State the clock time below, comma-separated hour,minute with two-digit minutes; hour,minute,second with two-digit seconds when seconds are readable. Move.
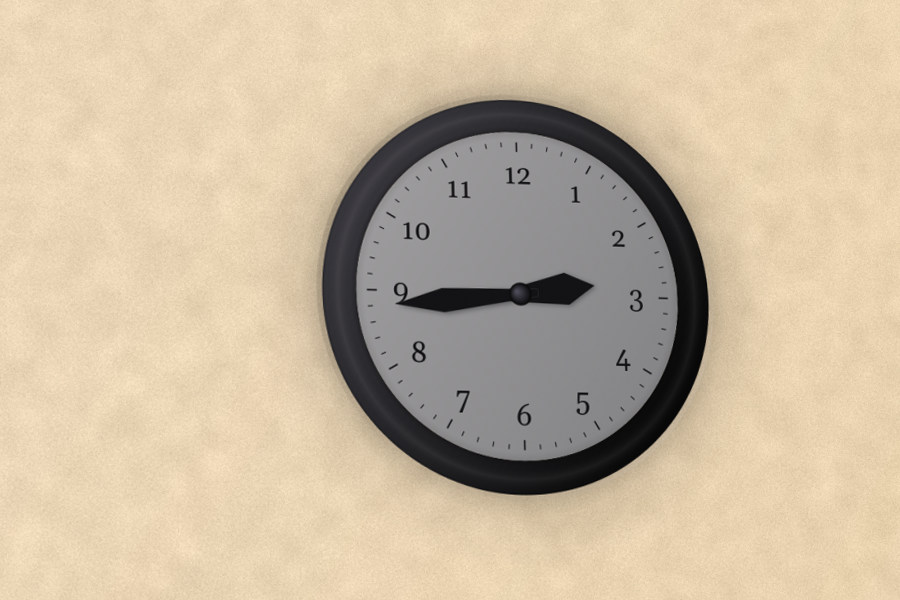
2,44
